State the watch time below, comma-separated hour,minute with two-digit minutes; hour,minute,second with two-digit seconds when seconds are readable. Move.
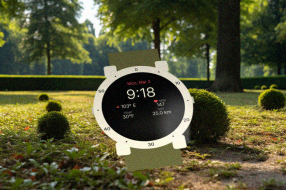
9,18
